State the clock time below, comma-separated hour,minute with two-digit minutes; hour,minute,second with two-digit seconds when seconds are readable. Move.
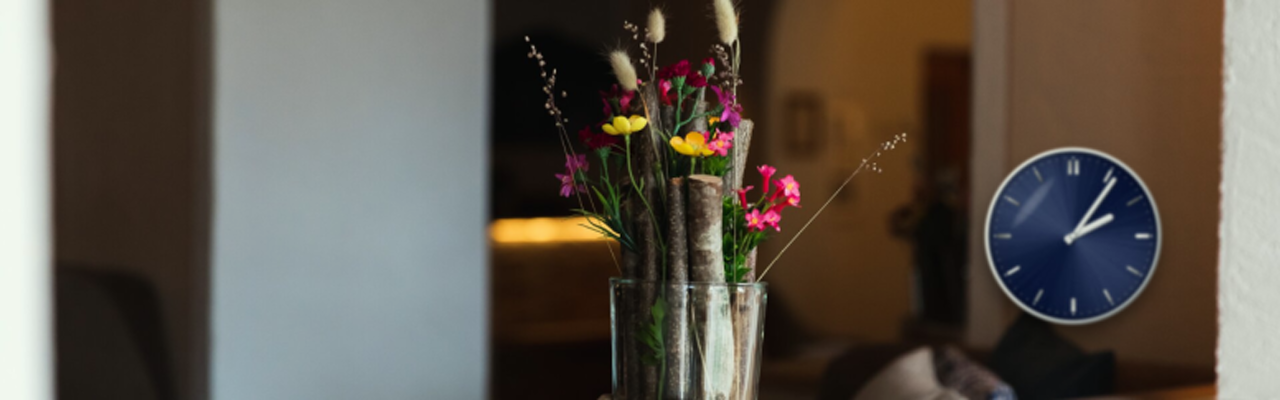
2,06
